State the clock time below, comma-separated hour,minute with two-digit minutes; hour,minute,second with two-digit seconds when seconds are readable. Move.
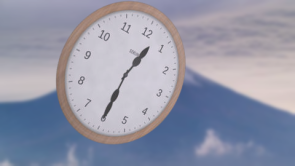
12,30
